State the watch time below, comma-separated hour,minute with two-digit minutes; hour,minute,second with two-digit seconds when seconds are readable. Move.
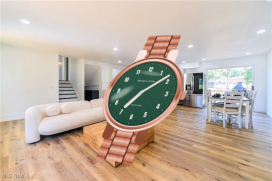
7,08
